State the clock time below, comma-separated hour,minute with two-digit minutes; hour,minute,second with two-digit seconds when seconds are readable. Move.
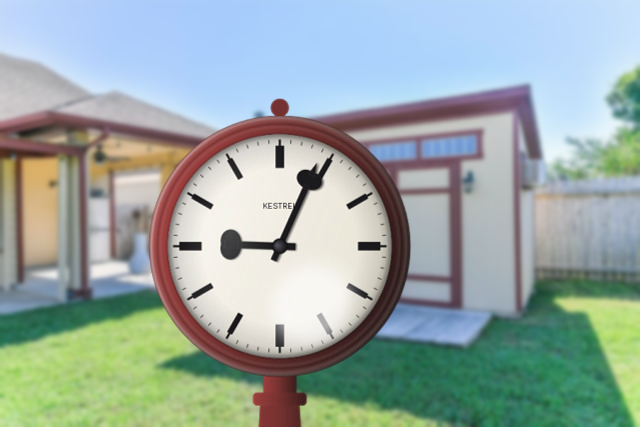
9,04
